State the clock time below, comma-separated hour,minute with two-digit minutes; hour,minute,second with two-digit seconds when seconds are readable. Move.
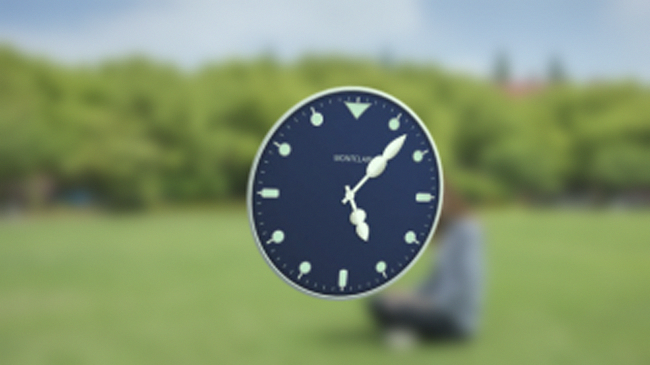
5,07
